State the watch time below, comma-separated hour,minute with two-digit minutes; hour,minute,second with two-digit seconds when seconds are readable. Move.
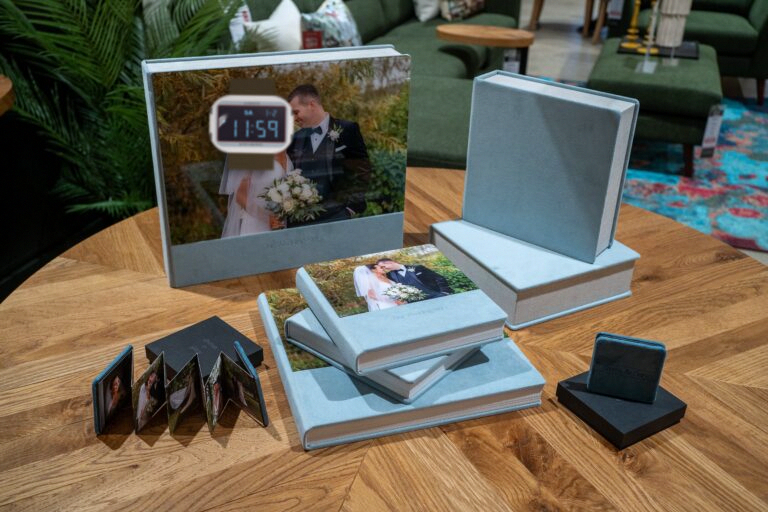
11,59
